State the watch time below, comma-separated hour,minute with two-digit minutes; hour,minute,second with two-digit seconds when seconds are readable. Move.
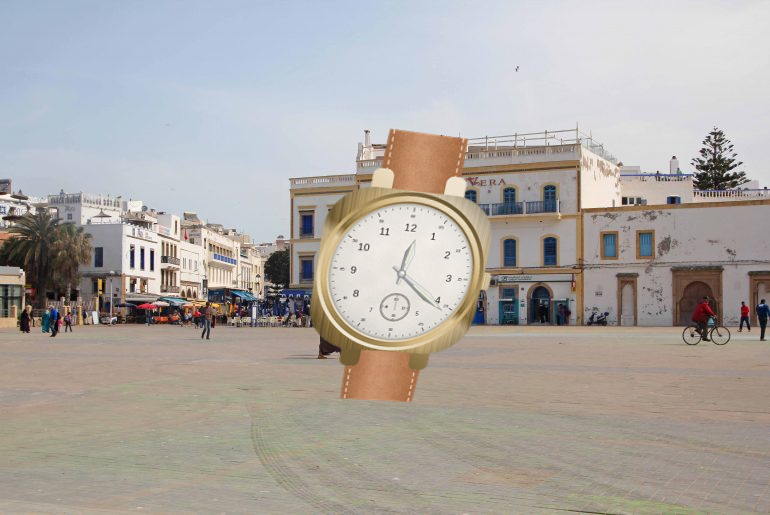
12,21
